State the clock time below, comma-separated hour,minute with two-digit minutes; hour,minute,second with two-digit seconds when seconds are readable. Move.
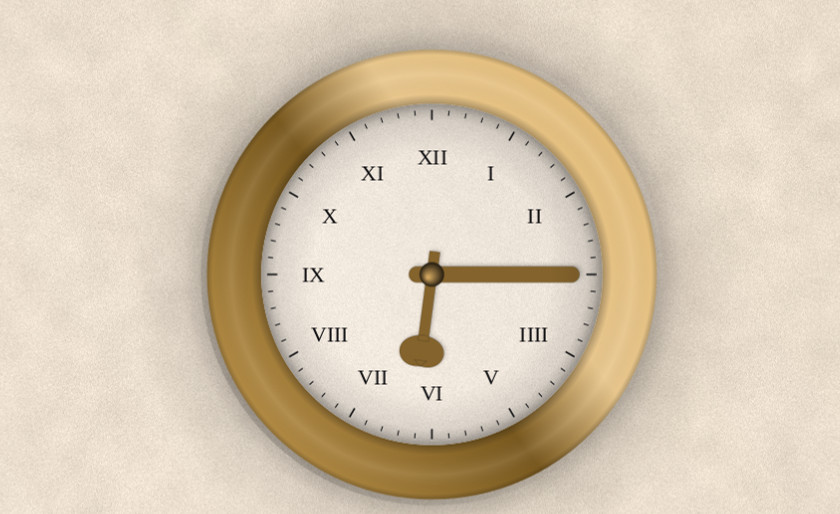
6,15
